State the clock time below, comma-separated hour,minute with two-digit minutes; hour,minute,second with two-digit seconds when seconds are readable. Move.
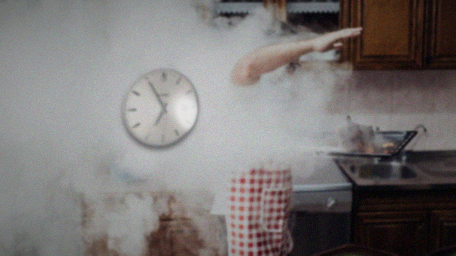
6,55
